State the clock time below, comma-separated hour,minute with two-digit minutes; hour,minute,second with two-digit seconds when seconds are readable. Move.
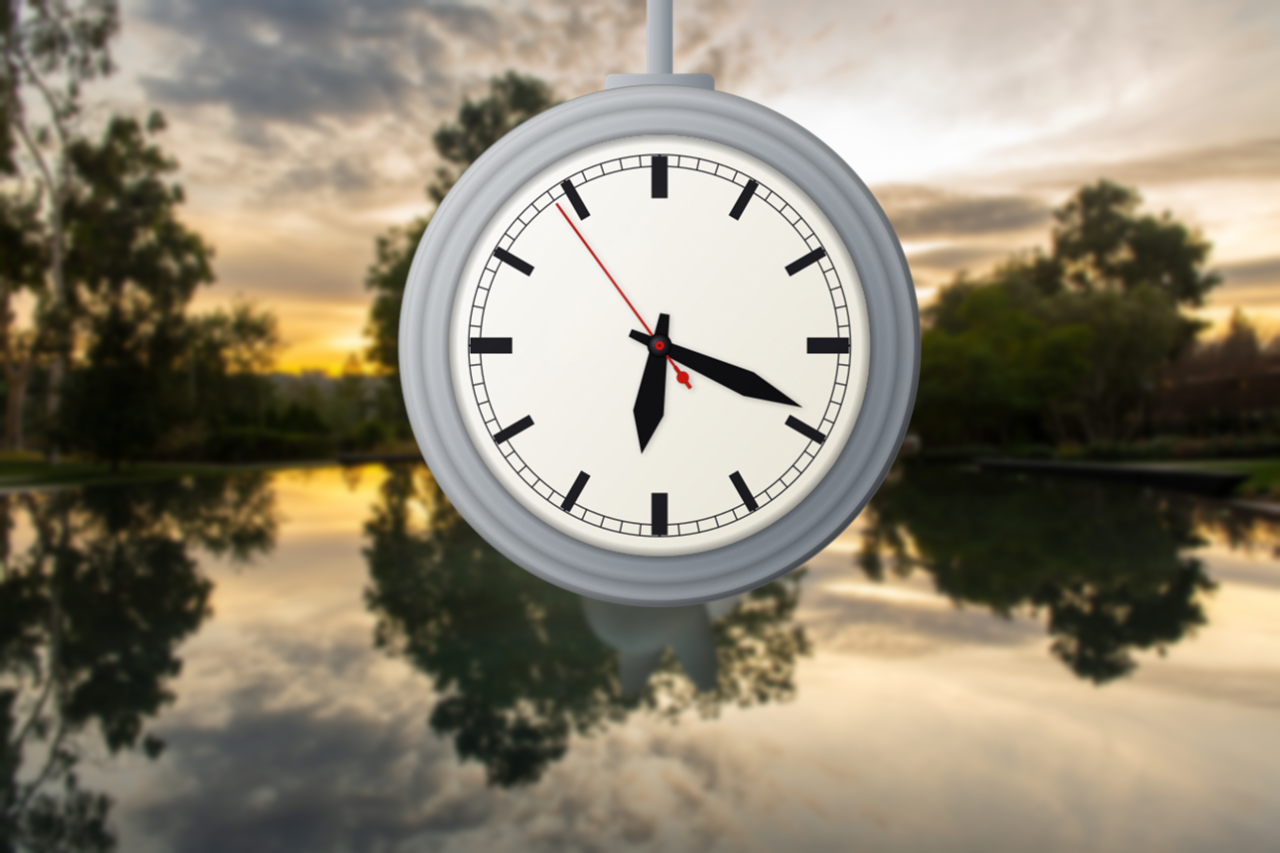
6,18,54
